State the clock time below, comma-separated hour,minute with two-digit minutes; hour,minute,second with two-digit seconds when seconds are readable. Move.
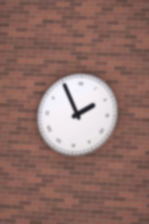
1,55
